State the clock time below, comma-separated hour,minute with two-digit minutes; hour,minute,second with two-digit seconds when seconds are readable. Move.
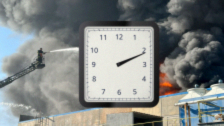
2,11
